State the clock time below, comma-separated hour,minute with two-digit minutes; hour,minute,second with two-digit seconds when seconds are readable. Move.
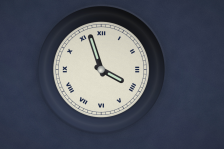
3,57
